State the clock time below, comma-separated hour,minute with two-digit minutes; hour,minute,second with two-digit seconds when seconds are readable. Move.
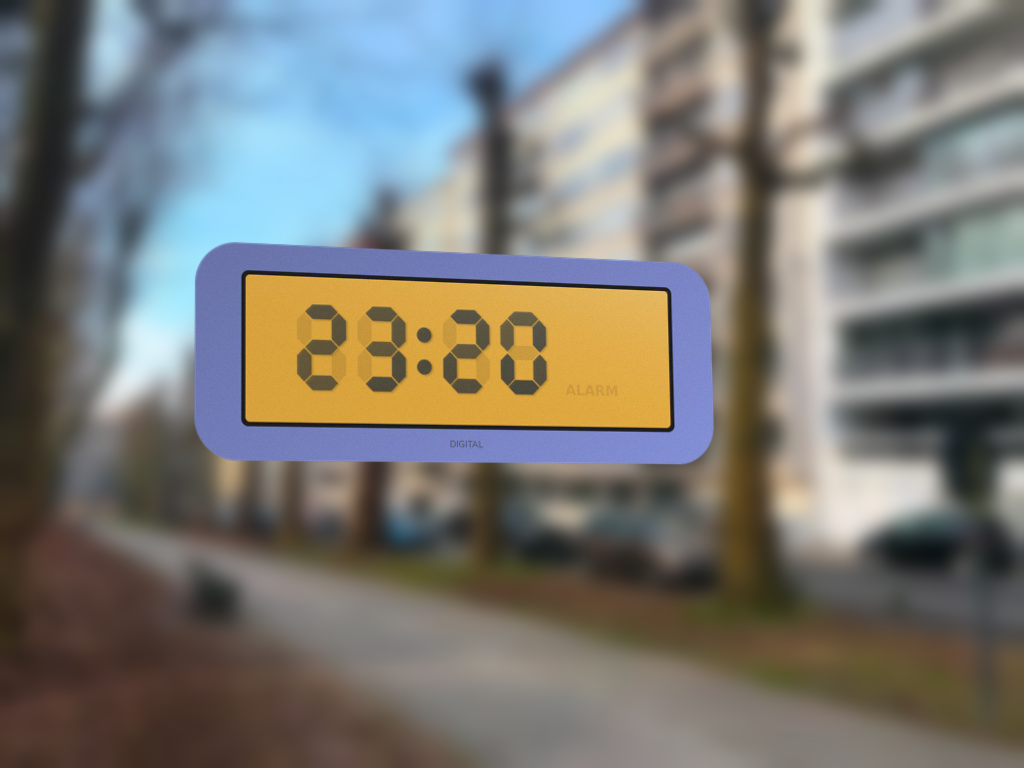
23,20
